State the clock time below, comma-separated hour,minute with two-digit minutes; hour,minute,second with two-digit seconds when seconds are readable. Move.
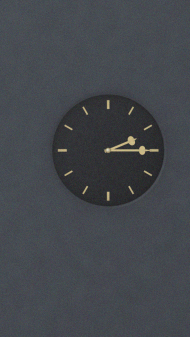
2,15
